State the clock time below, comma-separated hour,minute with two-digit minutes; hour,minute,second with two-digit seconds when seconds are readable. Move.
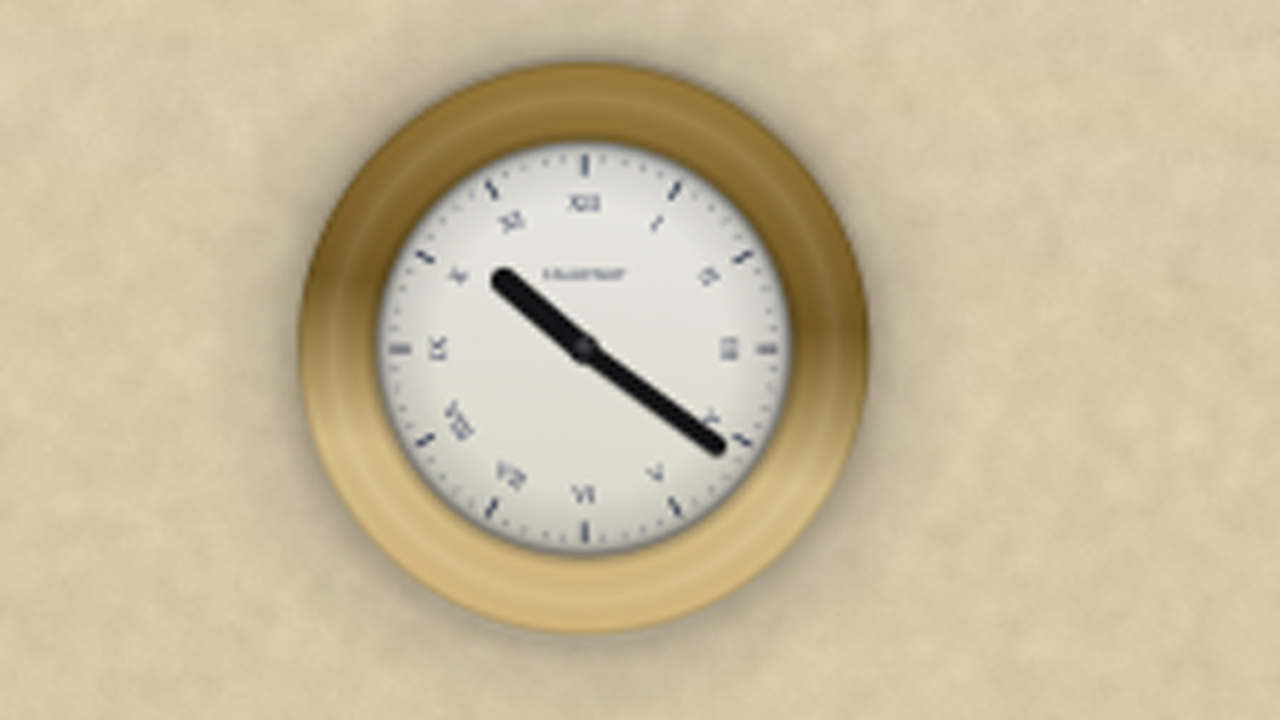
10,21
